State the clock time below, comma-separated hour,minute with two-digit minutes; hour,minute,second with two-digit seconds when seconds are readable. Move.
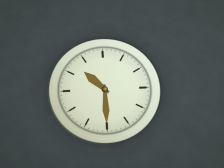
10,30
